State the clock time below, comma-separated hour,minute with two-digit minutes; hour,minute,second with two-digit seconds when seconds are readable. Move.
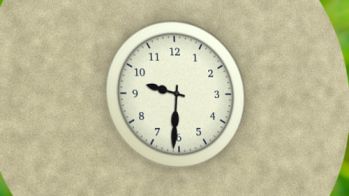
9,31
